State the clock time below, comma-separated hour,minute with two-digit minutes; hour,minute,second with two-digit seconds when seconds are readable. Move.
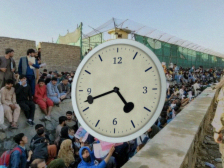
4,42
